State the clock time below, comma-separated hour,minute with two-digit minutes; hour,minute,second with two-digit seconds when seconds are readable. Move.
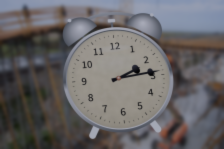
2,14
